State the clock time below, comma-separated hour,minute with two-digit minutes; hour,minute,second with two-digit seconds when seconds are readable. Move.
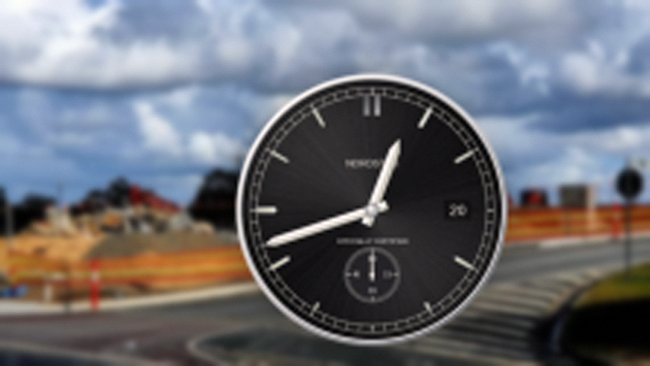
12,42
